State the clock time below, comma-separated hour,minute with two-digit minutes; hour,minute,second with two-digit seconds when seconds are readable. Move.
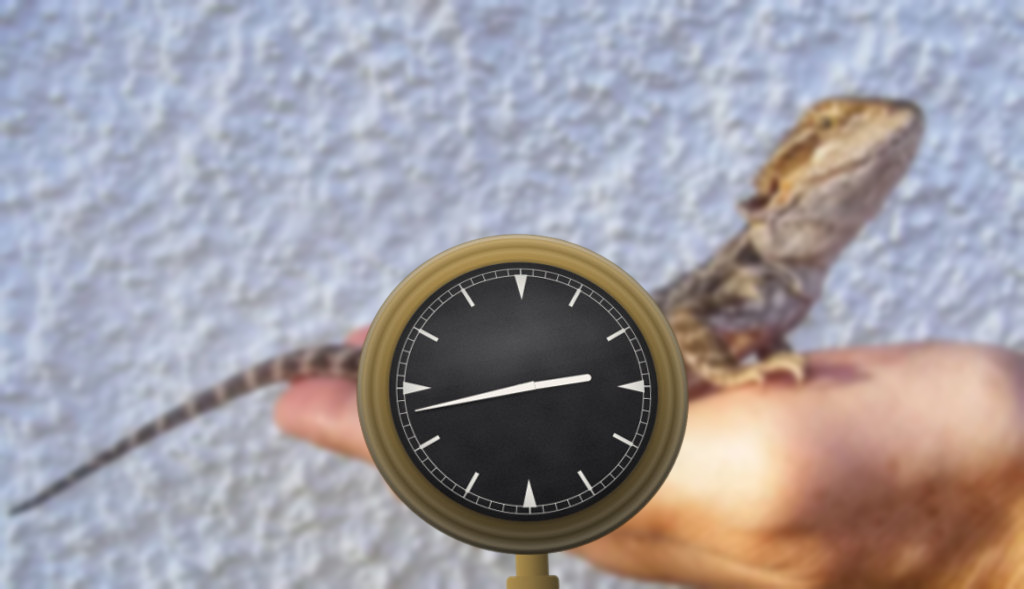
2,43
